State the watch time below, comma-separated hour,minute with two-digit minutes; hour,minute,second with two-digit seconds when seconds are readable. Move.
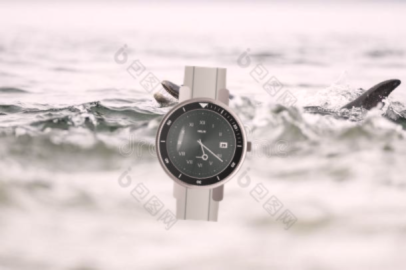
5,21
